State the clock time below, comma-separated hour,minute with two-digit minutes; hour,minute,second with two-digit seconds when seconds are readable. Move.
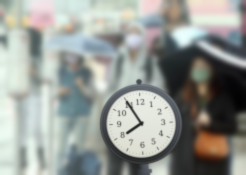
7,55
